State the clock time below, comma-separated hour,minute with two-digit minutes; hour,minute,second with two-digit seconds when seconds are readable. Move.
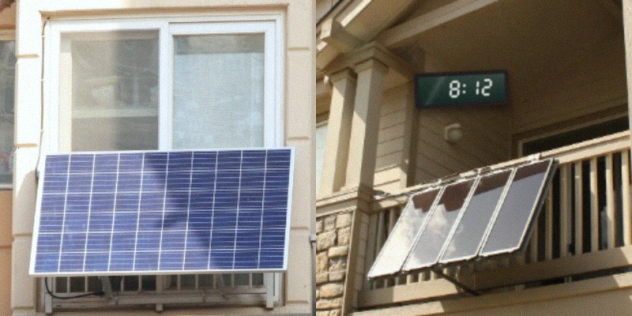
8,12
